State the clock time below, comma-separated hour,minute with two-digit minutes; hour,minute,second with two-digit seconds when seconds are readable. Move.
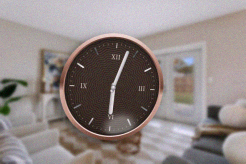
6,03
